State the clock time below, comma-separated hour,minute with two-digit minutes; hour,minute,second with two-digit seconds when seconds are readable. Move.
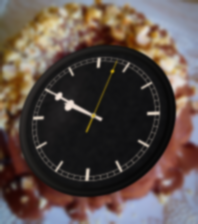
9,50,03
